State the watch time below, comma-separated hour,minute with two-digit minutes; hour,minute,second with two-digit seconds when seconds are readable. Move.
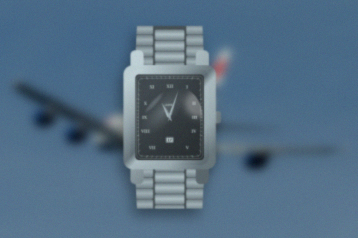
11,03
